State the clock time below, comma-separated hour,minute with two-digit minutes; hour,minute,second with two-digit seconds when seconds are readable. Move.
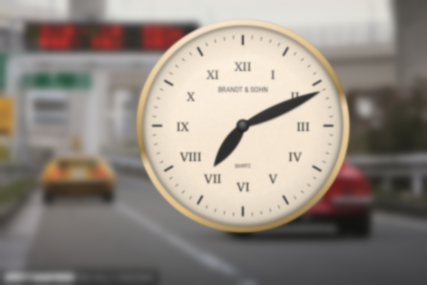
7,11
